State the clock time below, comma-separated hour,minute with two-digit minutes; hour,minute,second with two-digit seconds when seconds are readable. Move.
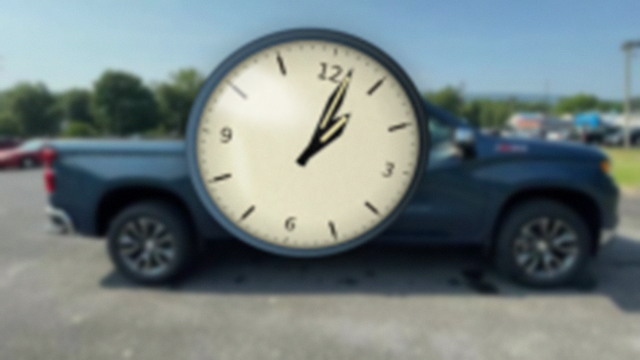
1,02
